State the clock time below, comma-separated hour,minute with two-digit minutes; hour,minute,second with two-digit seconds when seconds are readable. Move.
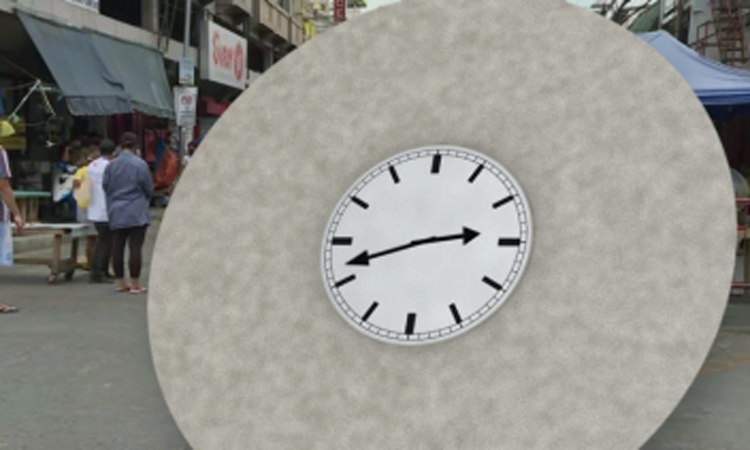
2,42
